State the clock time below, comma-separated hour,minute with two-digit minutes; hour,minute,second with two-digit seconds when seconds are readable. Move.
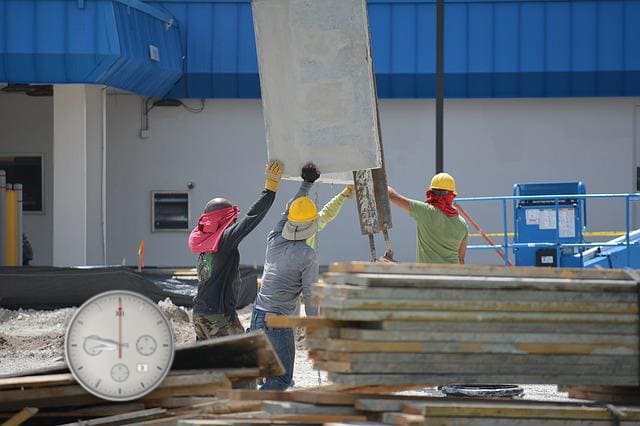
8,47
